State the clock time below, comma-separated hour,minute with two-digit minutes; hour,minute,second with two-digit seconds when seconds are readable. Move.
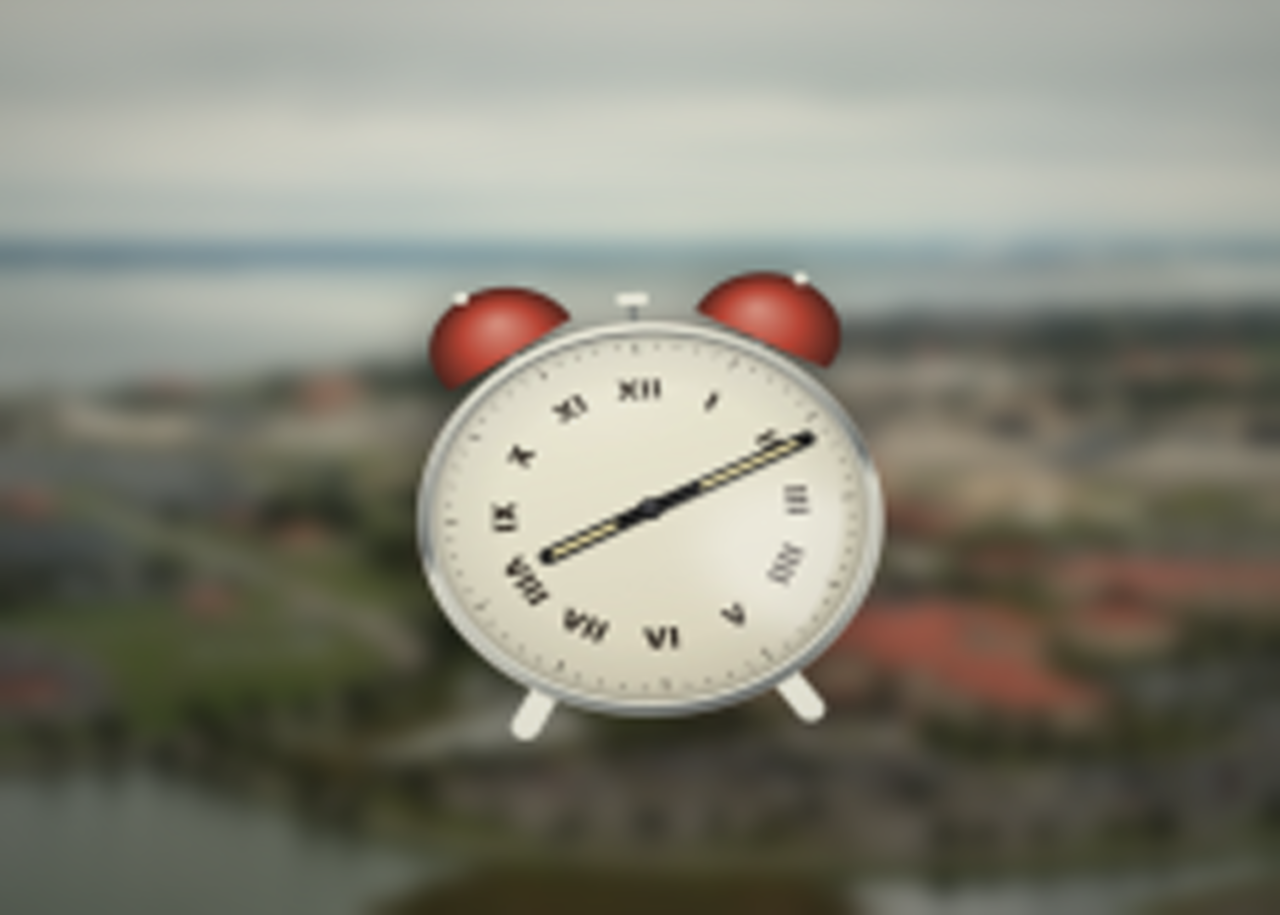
8,11
